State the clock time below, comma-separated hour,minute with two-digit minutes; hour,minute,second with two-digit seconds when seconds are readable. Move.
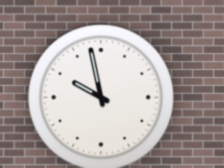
9,58
